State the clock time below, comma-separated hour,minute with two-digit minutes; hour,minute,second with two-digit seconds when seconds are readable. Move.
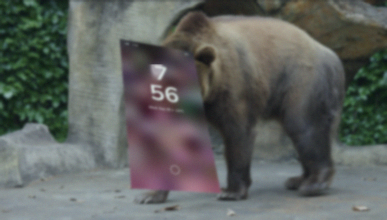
7,56
